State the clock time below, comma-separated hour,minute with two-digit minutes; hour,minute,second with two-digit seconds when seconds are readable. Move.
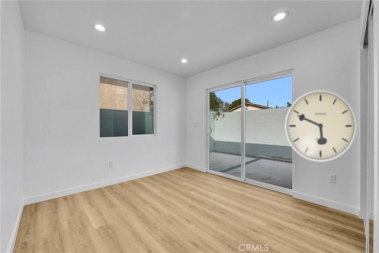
5,49
